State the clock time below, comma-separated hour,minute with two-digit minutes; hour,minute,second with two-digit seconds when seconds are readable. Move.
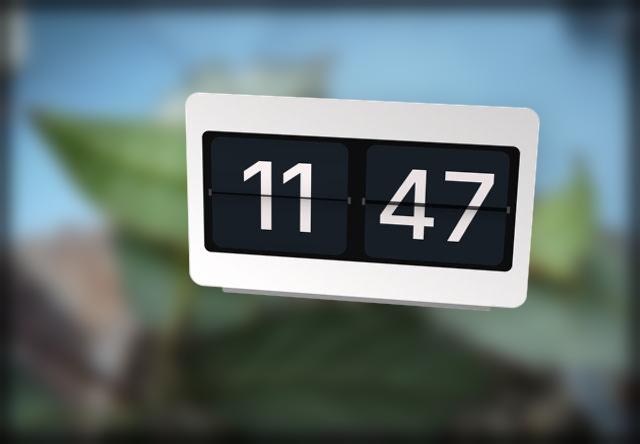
11,47
